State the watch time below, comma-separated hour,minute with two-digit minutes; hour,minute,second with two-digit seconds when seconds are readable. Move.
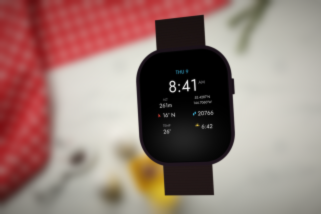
8,41
